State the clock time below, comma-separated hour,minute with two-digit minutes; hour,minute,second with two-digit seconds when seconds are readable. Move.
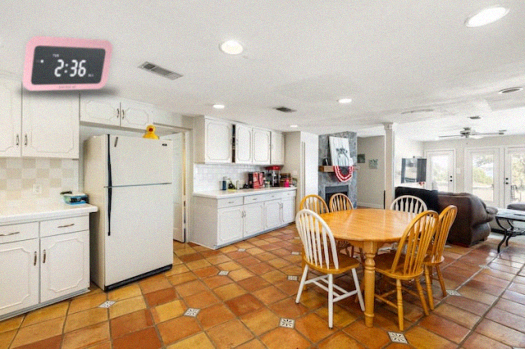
2,36
